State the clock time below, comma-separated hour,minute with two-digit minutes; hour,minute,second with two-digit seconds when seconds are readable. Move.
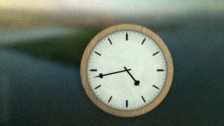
4,43
